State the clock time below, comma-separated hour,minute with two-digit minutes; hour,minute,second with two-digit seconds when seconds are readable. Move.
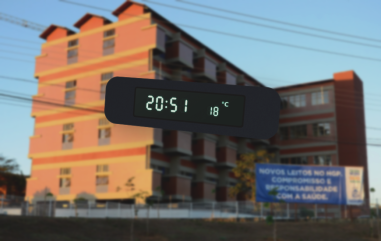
20,51
